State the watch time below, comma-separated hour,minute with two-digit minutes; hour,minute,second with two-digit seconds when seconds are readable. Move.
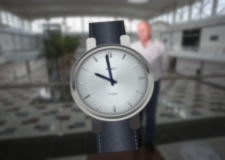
9,59
